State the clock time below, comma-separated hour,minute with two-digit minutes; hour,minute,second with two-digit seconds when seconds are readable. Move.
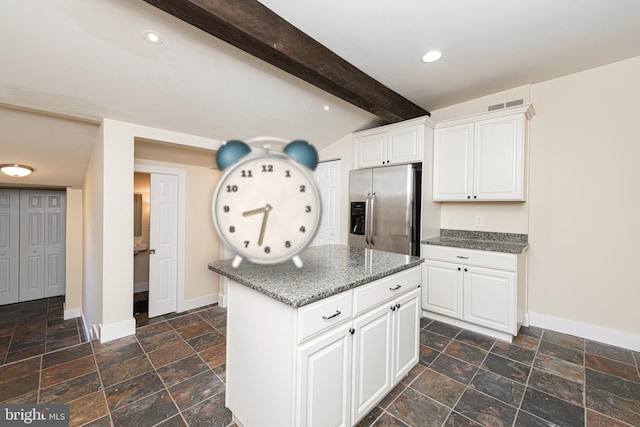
8,32
